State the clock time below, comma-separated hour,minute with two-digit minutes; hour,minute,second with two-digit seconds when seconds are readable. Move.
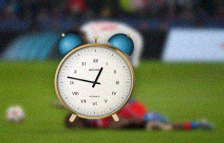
12,47
